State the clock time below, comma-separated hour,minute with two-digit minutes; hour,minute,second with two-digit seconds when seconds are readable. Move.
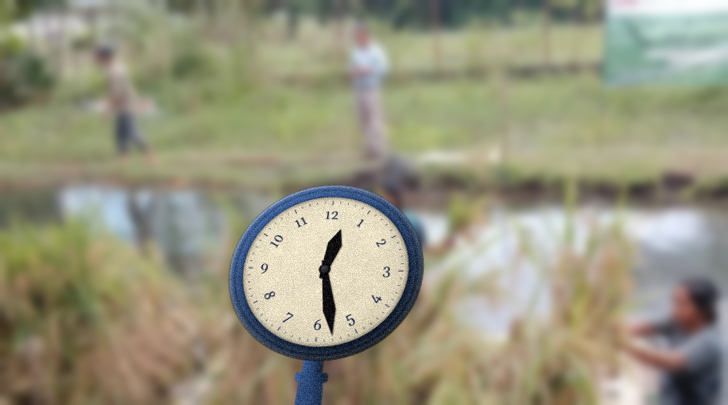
12,28
